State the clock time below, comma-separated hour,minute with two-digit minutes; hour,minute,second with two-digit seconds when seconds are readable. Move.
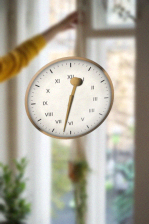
12,32
